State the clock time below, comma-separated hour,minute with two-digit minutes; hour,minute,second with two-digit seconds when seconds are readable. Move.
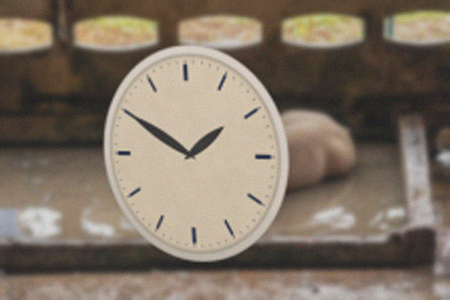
1,50
